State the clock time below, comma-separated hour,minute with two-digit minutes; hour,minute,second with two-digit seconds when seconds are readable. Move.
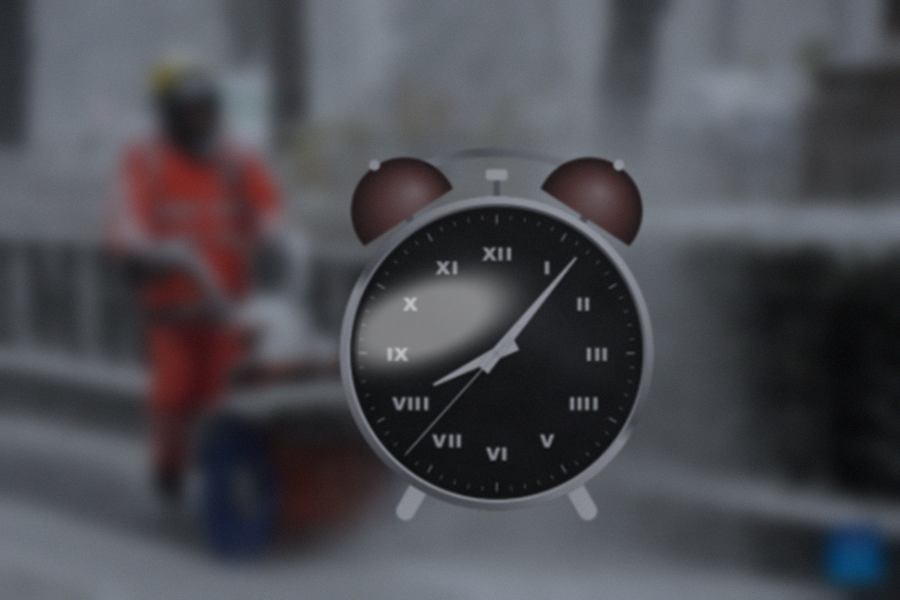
8,06,37
